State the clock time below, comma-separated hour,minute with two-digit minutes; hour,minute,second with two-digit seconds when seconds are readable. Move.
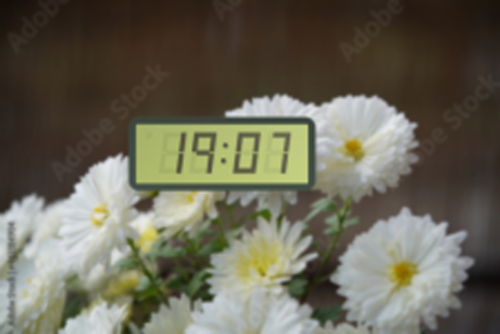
19,07
